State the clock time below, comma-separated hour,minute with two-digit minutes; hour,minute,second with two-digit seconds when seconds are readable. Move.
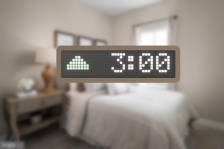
3,00
